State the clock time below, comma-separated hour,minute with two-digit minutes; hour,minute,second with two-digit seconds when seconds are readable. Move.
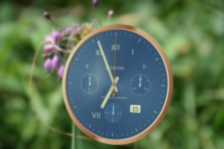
6,56
